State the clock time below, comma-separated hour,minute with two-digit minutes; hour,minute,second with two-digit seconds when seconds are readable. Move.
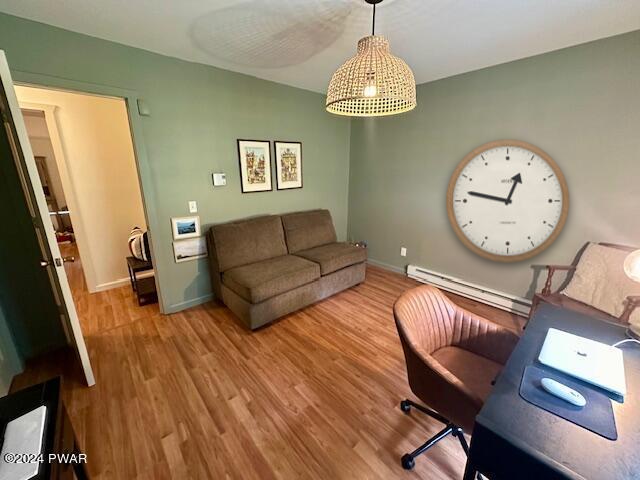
12,47
